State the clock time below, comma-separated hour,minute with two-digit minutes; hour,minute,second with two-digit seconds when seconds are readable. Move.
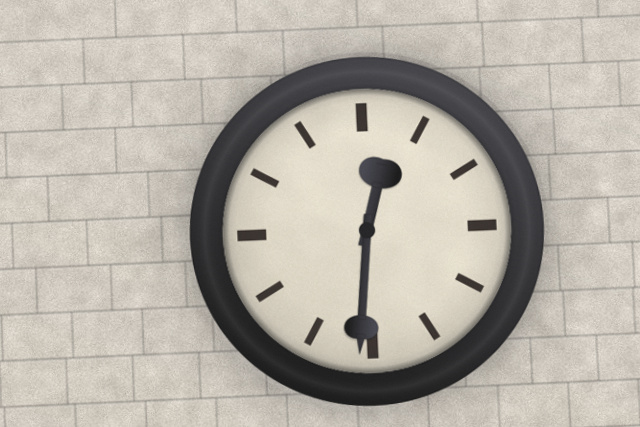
12,31
